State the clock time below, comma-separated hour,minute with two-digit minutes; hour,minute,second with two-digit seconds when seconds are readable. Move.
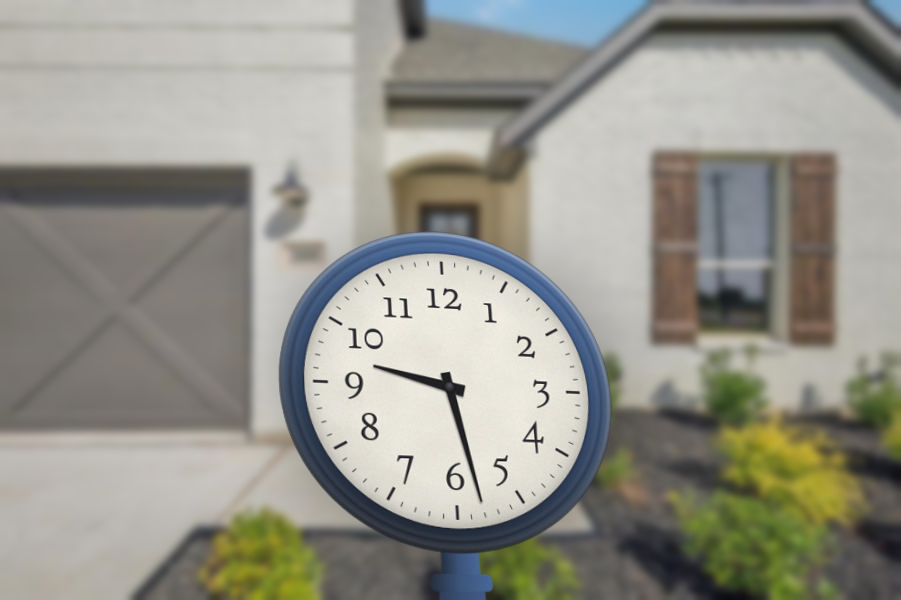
9,28
